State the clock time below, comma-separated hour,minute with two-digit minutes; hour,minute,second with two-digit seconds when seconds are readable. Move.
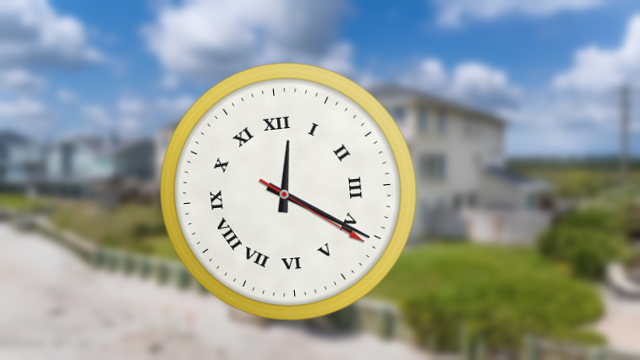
12,20,21
